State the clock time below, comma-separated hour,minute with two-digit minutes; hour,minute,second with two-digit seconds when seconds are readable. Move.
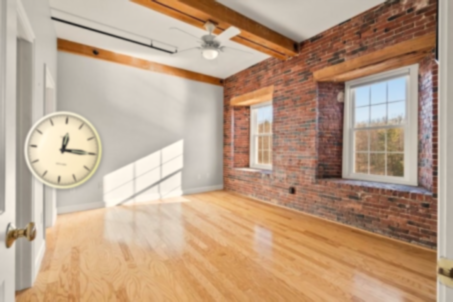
12,15
